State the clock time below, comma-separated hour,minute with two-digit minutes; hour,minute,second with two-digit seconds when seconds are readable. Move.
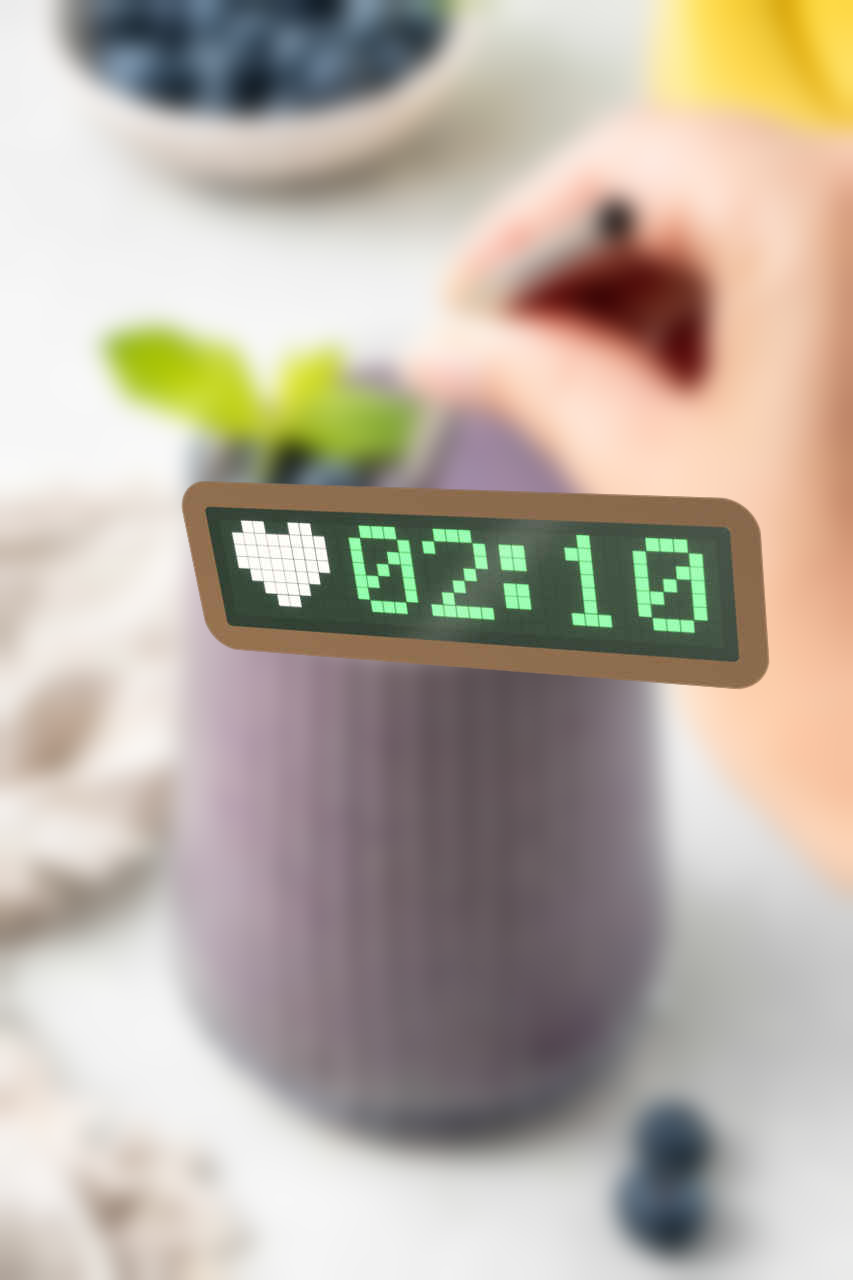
2,10
